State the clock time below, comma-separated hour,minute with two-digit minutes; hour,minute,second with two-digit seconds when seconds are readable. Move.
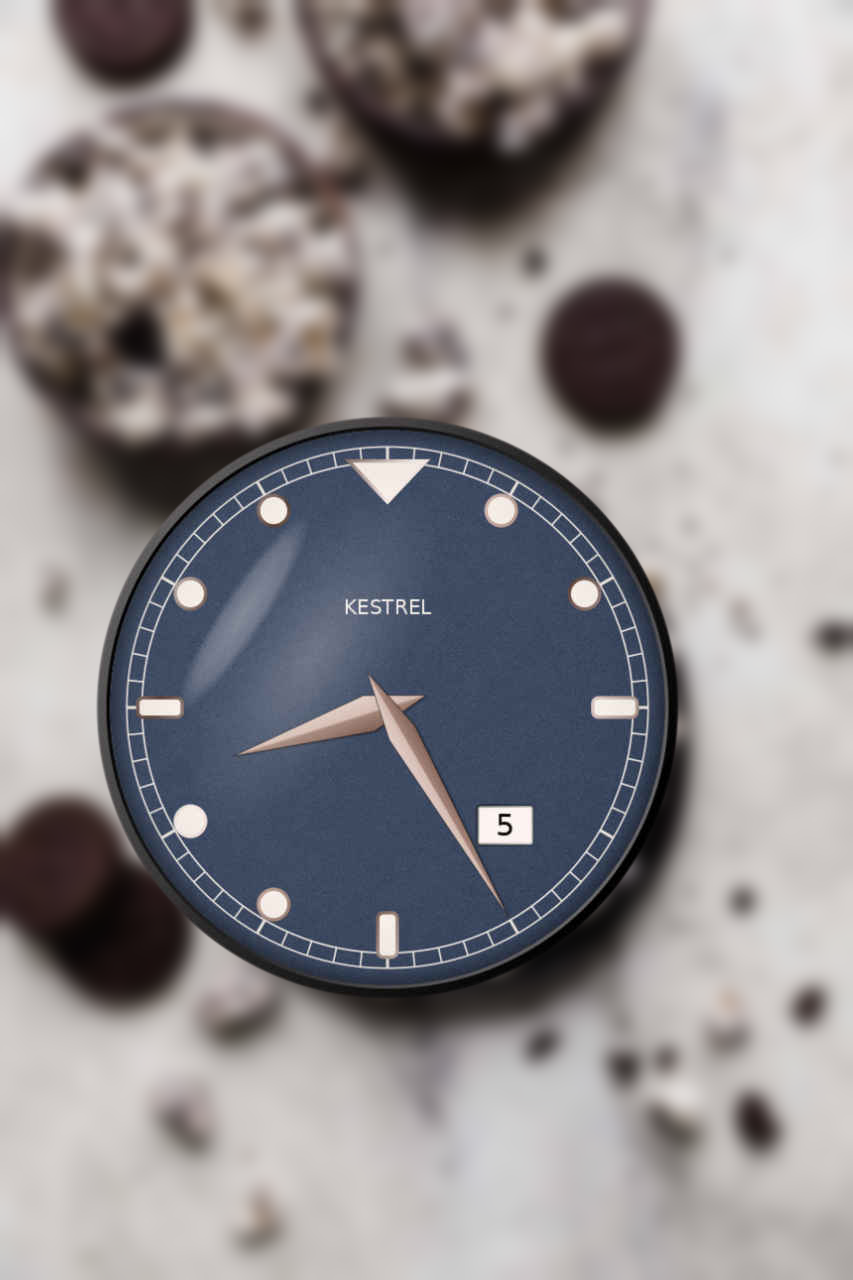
8,25
